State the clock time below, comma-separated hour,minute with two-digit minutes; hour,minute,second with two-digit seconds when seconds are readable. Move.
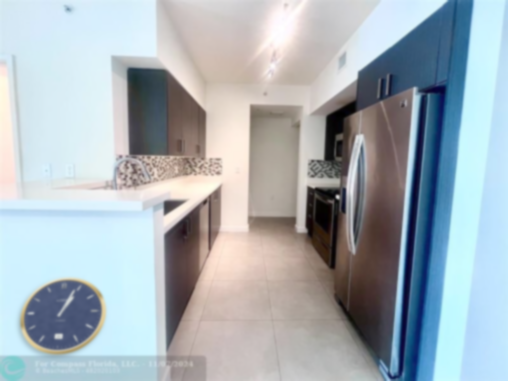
1,04
